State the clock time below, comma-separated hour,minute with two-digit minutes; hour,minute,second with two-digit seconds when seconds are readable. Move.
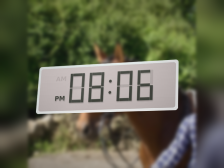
8,06
